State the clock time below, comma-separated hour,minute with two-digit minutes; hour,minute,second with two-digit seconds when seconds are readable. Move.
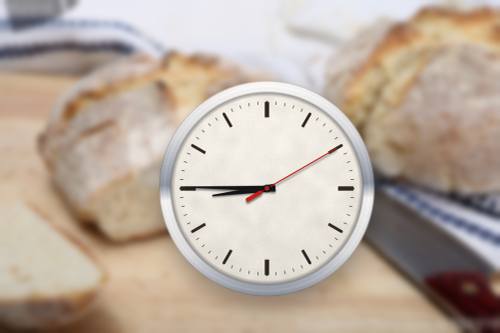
8,45,10
